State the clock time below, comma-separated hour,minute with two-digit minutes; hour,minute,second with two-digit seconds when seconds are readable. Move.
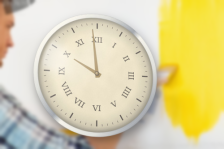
9,59
